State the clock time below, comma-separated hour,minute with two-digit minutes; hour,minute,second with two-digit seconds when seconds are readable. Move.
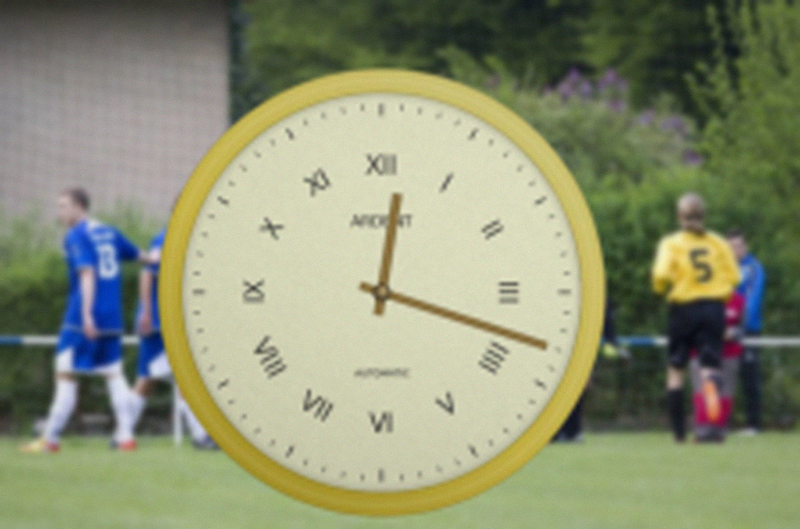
12,18
